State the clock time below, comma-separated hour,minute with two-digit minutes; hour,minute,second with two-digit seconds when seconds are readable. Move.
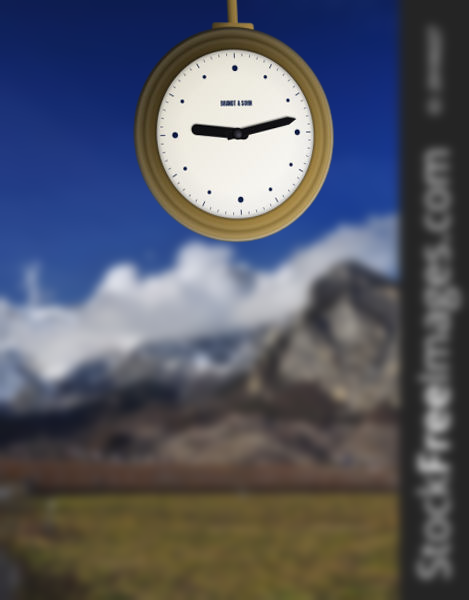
9,13
